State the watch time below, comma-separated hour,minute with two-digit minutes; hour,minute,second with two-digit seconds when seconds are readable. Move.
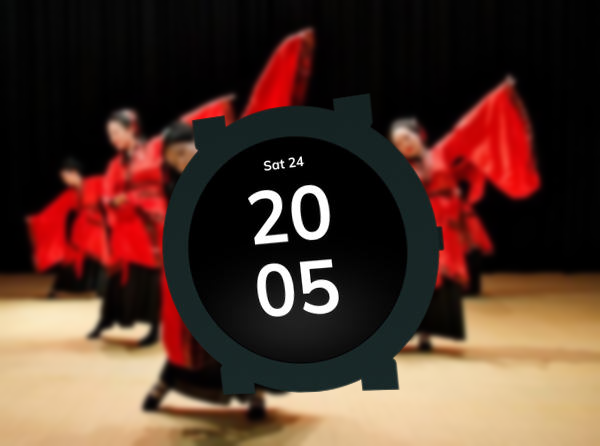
20,05
